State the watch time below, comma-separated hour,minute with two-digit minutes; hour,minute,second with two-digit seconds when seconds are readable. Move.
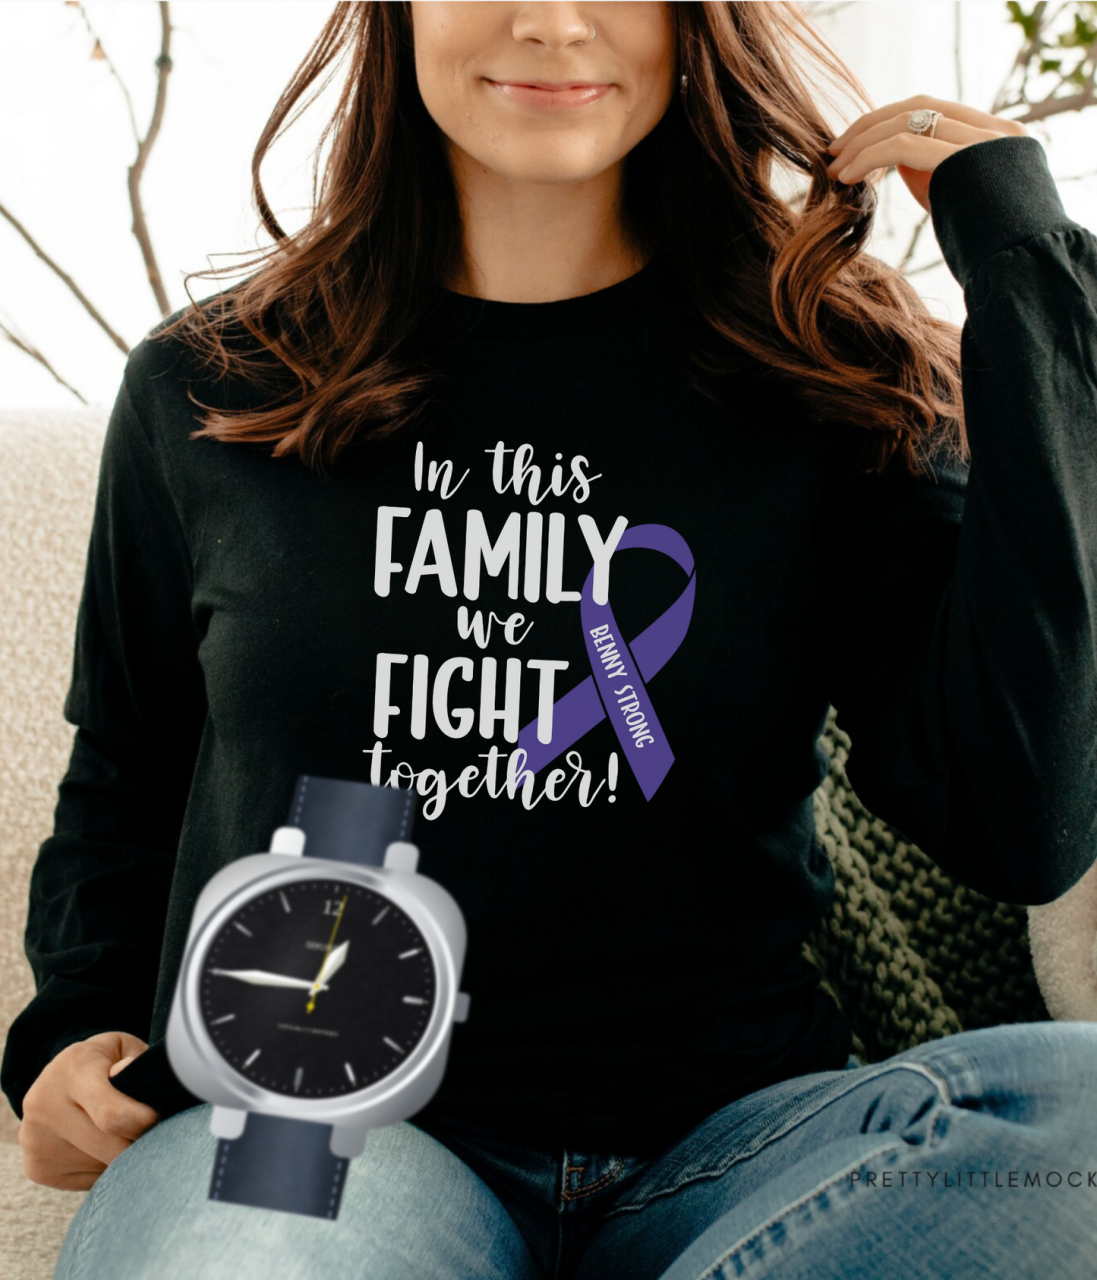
12,45,01
